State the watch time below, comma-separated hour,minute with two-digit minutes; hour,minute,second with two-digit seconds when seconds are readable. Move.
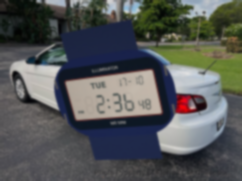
2,36
